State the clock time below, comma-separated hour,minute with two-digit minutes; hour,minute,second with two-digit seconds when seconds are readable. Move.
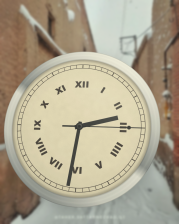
2,31,15
